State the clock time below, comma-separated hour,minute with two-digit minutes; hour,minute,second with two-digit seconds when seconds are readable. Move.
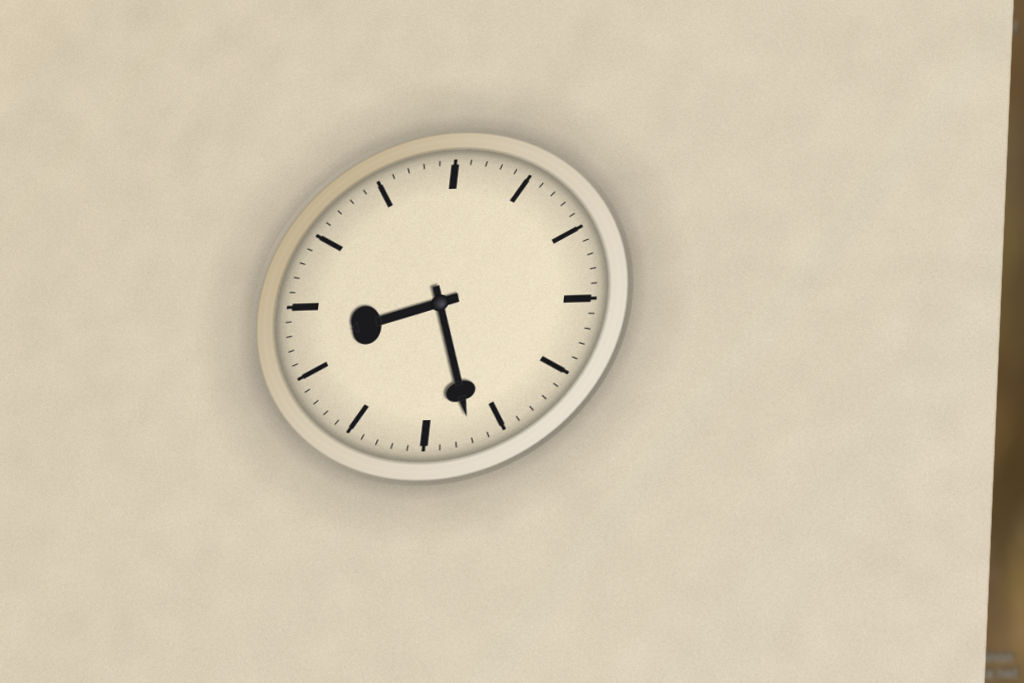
8,27
